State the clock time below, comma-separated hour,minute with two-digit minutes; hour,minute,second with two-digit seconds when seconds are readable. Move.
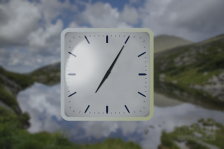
7,05
